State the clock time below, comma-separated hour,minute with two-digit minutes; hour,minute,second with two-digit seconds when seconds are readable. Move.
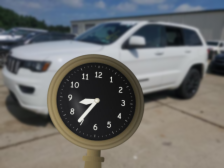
8,36
